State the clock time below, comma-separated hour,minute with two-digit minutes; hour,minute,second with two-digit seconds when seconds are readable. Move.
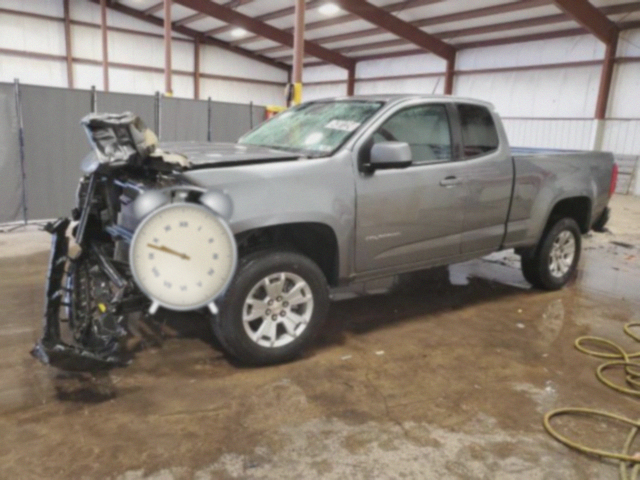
9,48
